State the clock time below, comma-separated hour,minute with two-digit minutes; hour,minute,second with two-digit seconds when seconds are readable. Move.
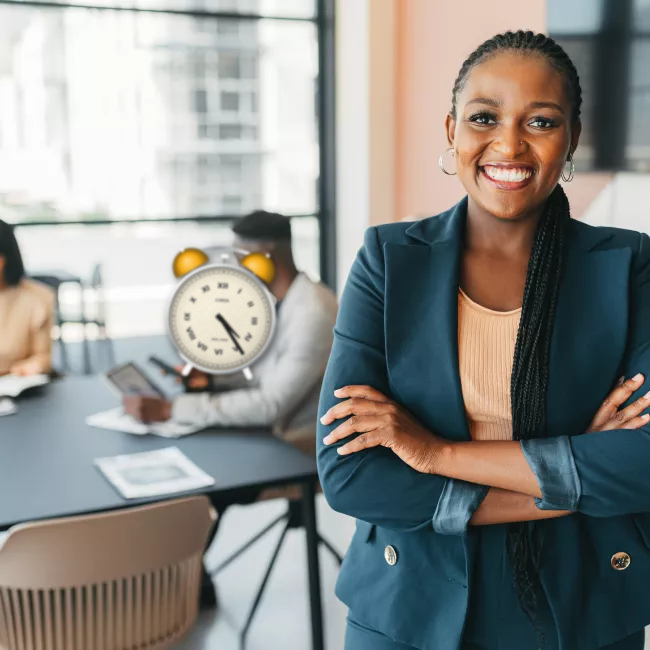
4,24
